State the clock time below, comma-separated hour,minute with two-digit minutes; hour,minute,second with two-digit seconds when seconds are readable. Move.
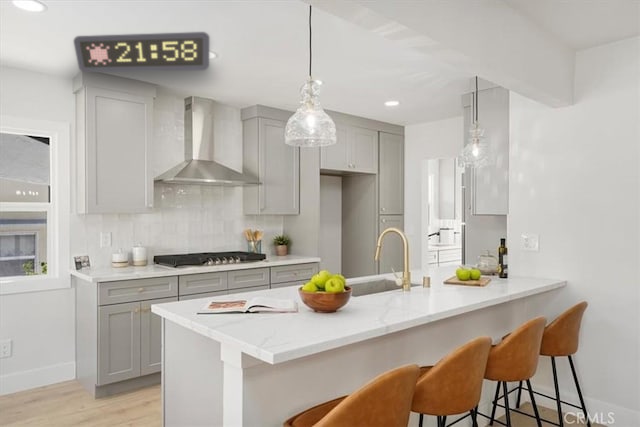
21,58
